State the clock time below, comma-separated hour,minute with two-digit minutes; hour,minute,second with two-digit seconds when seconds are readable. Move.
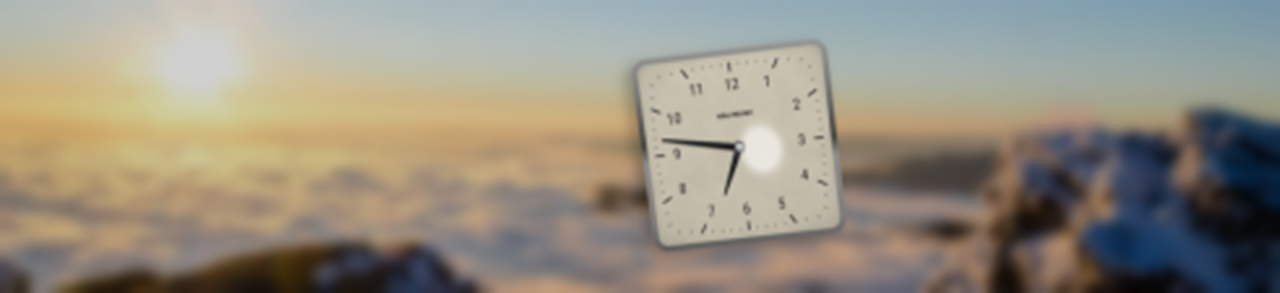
6,47
